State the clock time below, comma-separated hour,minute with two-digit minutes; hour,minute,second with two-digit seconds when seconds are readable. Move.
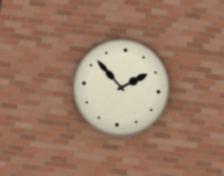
1,52
